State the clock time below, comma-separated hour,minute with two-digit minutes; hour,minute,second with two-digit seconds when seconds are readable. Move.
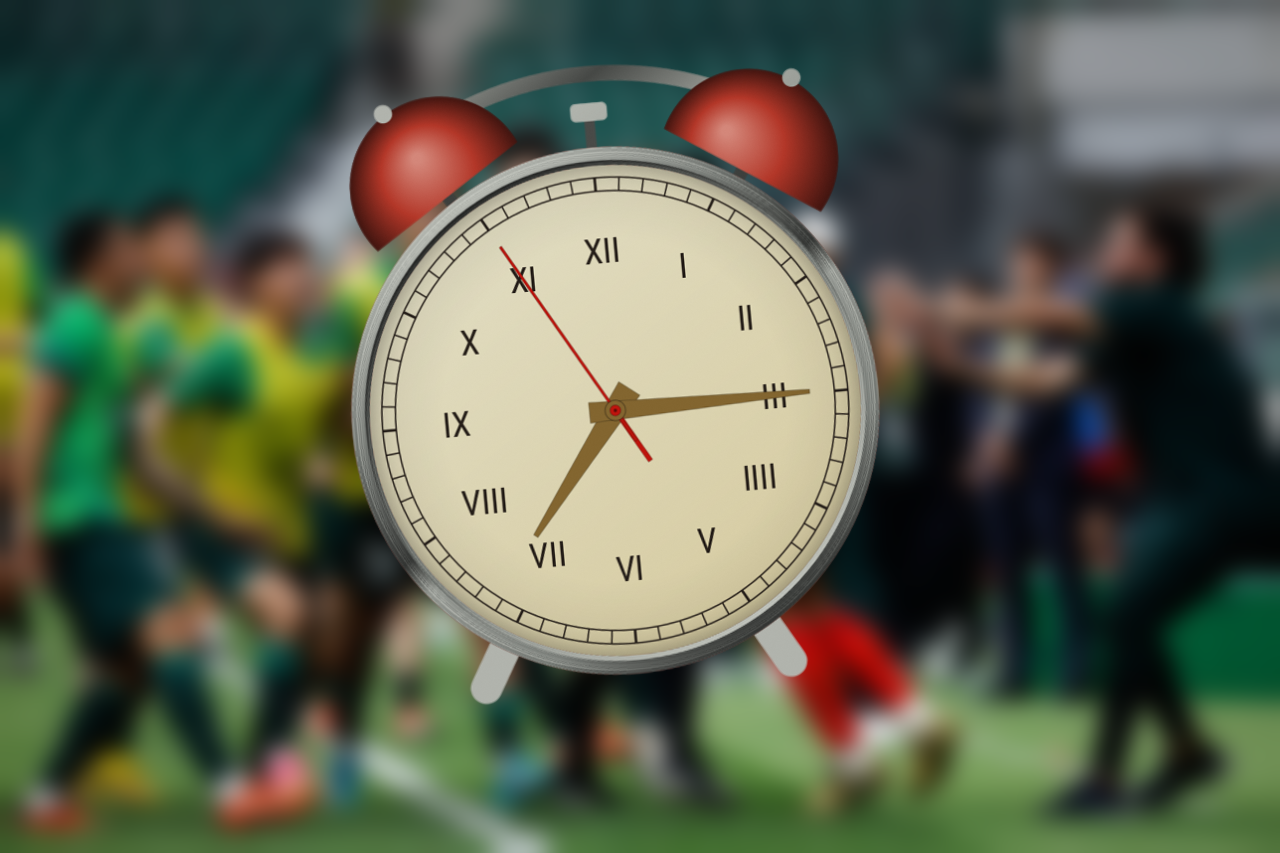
7,14,55
